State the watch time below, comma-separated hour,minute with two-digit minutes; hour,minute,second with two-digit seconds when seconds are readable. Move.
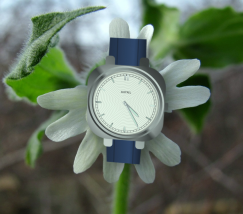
4,25
